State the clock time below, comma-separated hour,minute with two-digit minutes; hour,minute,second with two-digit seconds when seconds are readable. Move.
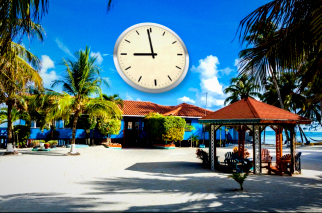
8,59
